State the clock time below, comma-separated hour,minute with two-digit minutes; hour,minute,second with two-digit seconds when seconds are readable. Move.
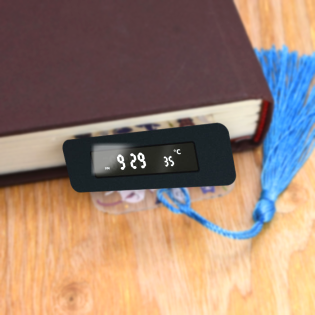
9,29
